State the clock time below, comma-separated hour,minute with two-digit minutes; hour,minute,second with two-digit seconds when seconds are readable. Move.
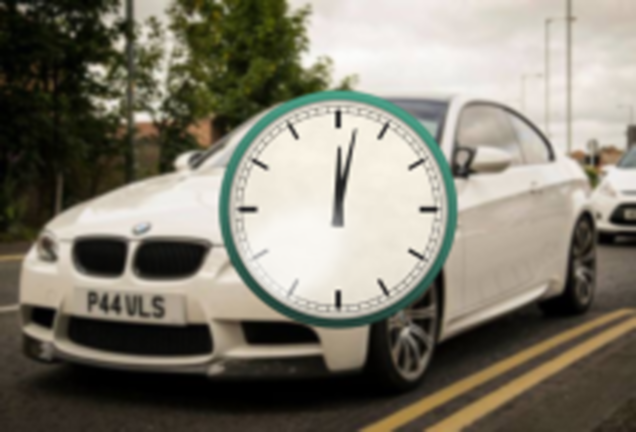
12,02
